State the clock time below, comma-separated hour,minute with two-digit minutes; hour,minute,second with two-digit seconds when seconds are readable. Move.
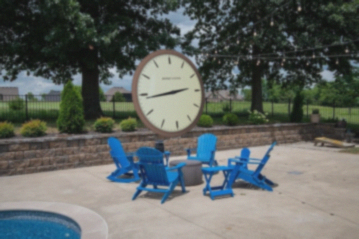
2,44
